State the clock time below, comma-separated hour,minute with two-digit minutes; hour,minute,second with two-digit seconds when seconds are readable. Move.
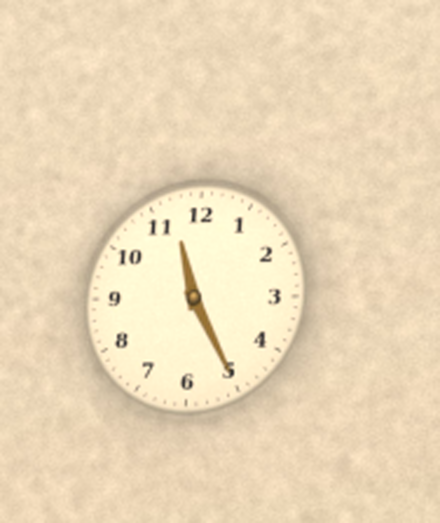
11,25
